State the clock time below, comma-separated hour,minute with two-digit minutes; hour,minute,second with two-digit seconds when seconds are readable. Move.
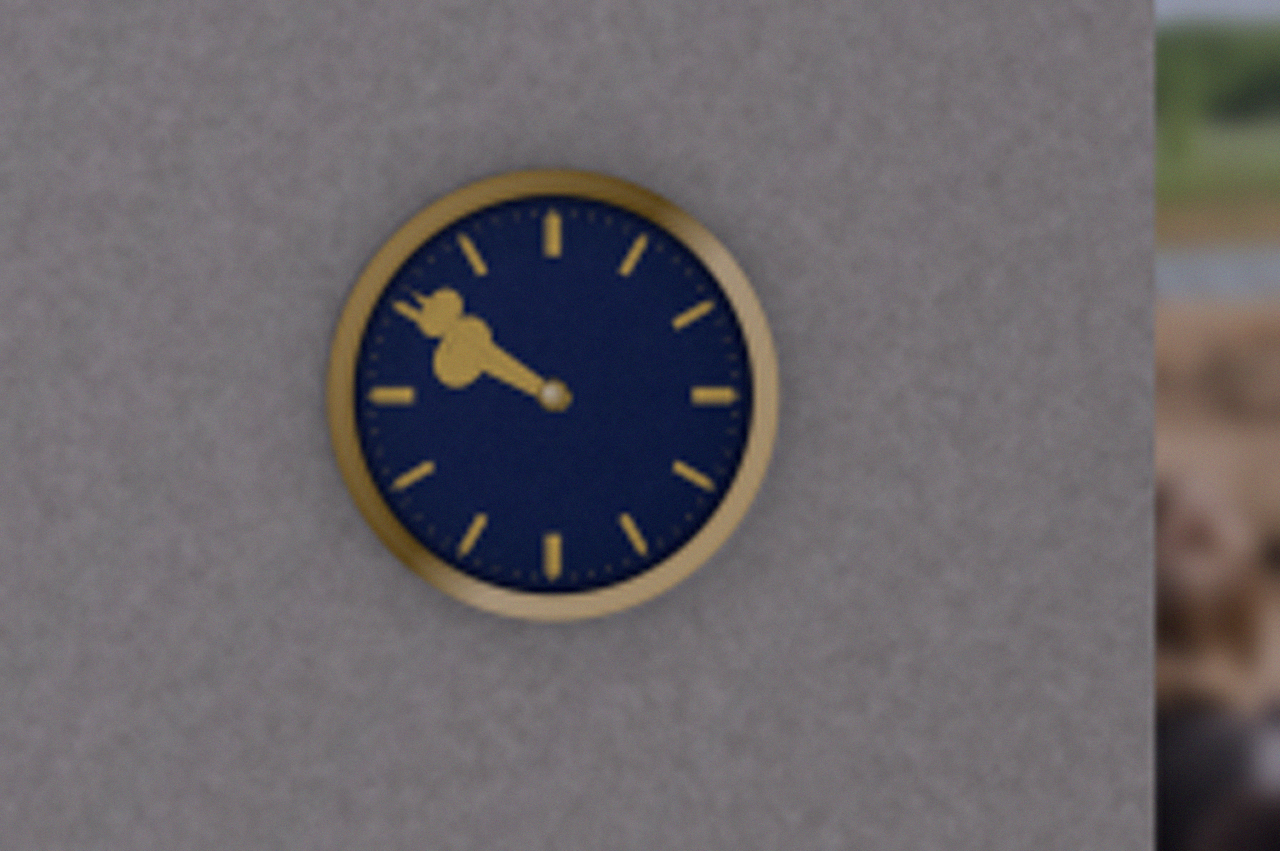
9,51
